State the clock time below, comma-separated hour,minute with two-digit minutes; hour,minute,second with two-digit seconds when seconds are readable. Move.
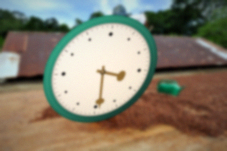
3,29
